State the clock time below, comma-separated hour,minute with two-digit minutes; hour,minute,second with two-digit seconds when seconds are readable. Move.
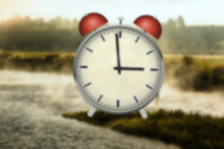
2,59
